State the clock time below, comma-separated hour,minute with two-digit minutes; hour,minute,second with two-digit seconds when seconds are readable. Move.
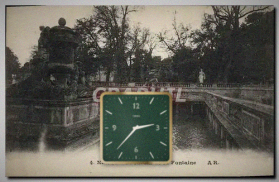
2,37
